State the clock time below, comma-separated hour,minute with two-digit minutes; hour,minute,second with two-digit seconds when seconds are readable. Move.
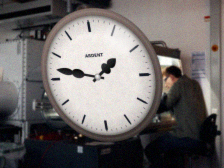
1,47
